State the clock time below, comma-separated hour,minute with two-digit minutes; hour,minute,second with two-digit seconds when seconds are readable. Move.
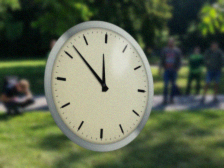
11,52
